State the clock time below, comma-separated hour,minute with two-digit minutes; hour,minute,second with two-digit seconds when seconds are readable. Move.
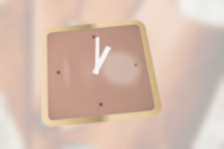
1,01
